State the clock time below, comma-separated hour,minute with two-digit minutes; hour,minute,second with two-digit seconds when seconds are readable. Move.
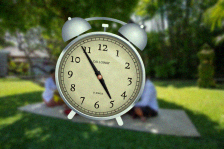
4,54
